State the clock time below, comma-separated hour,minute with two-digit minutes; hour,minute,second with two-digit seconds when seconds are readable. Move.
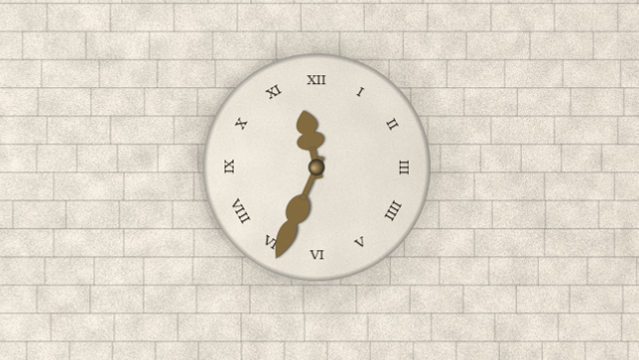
11,34
